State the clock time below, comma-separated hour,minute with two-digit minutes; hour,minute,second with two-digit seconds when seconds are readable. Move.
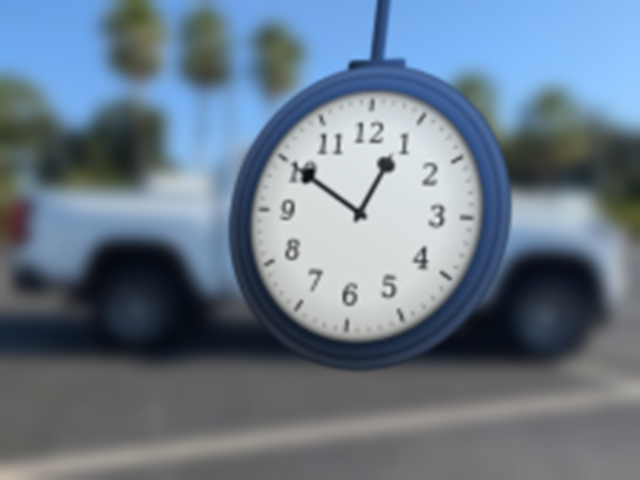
12,50
